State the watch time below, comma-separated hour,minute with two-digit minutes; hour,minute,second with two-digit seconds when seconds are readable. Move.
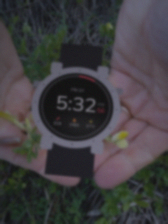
5,32
